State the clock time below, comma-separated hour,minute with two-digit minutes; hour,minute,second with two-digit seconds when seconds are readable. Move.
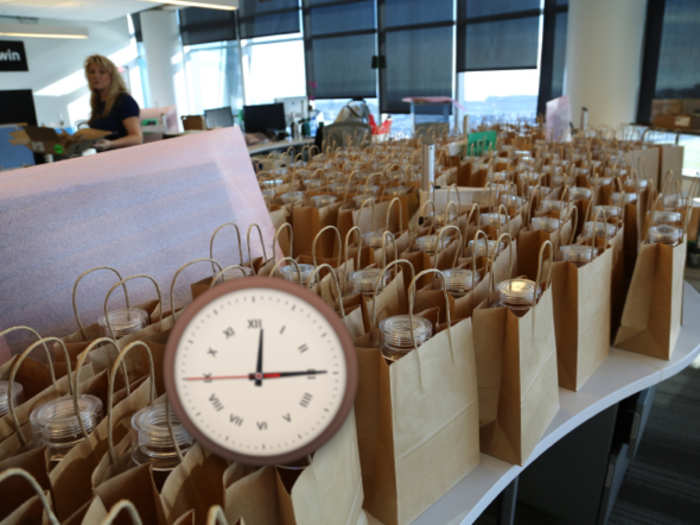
12,14,45
